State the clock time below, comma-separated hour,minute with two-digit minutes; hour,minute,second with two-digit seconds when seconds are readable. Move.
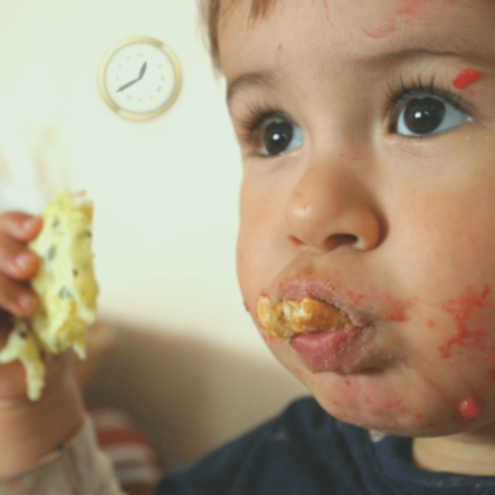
12,40
